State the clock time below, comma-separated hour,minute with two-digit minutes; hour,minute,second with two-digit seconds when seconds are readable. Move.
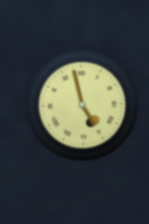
4,58
